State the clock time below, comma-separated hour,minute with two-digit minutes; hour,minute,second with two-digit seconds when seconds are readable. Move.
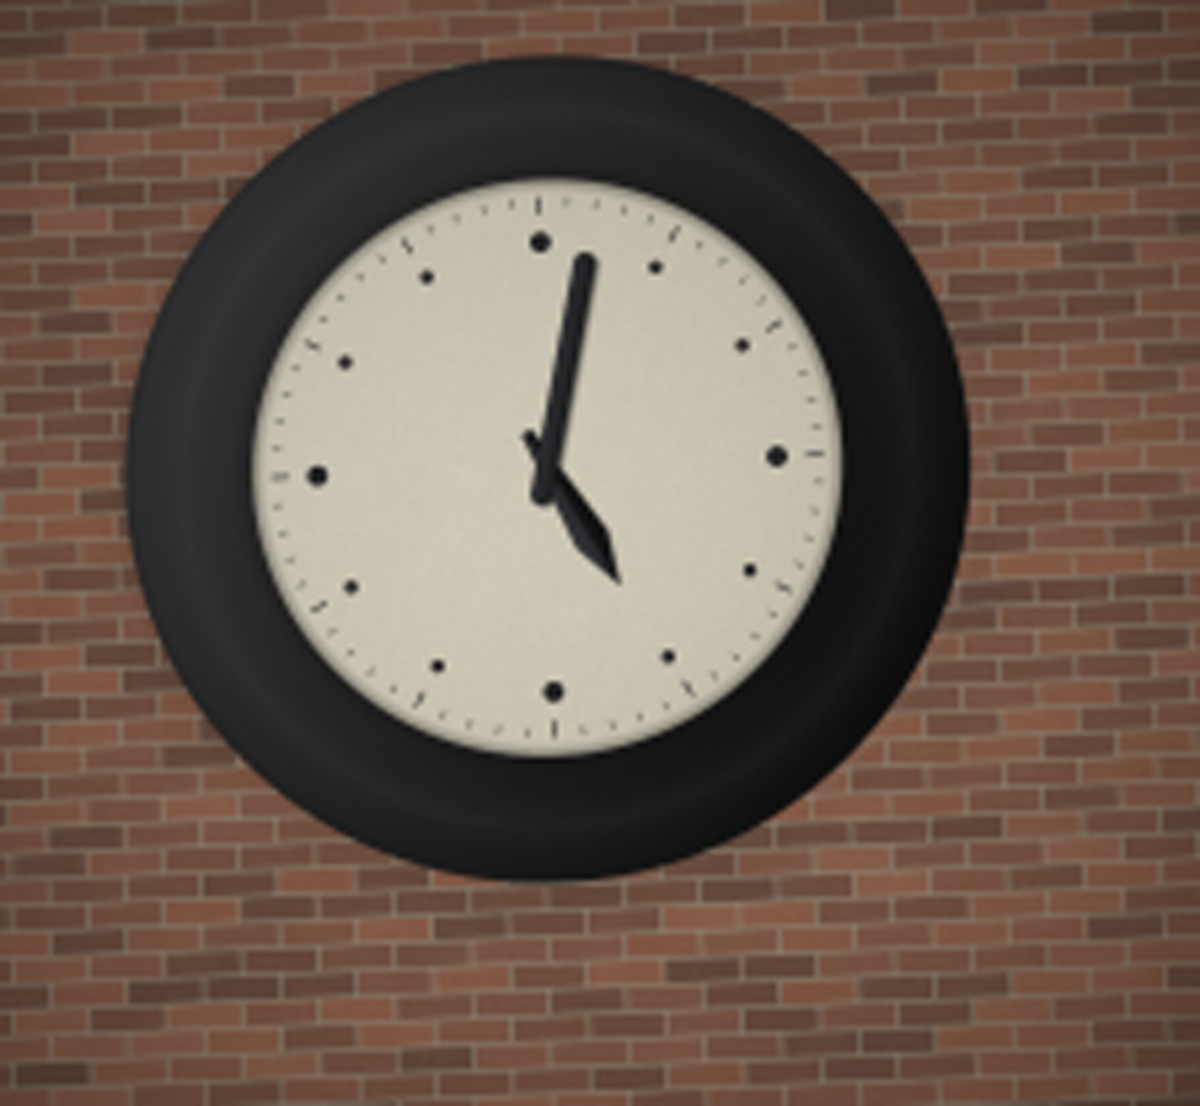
5,02
